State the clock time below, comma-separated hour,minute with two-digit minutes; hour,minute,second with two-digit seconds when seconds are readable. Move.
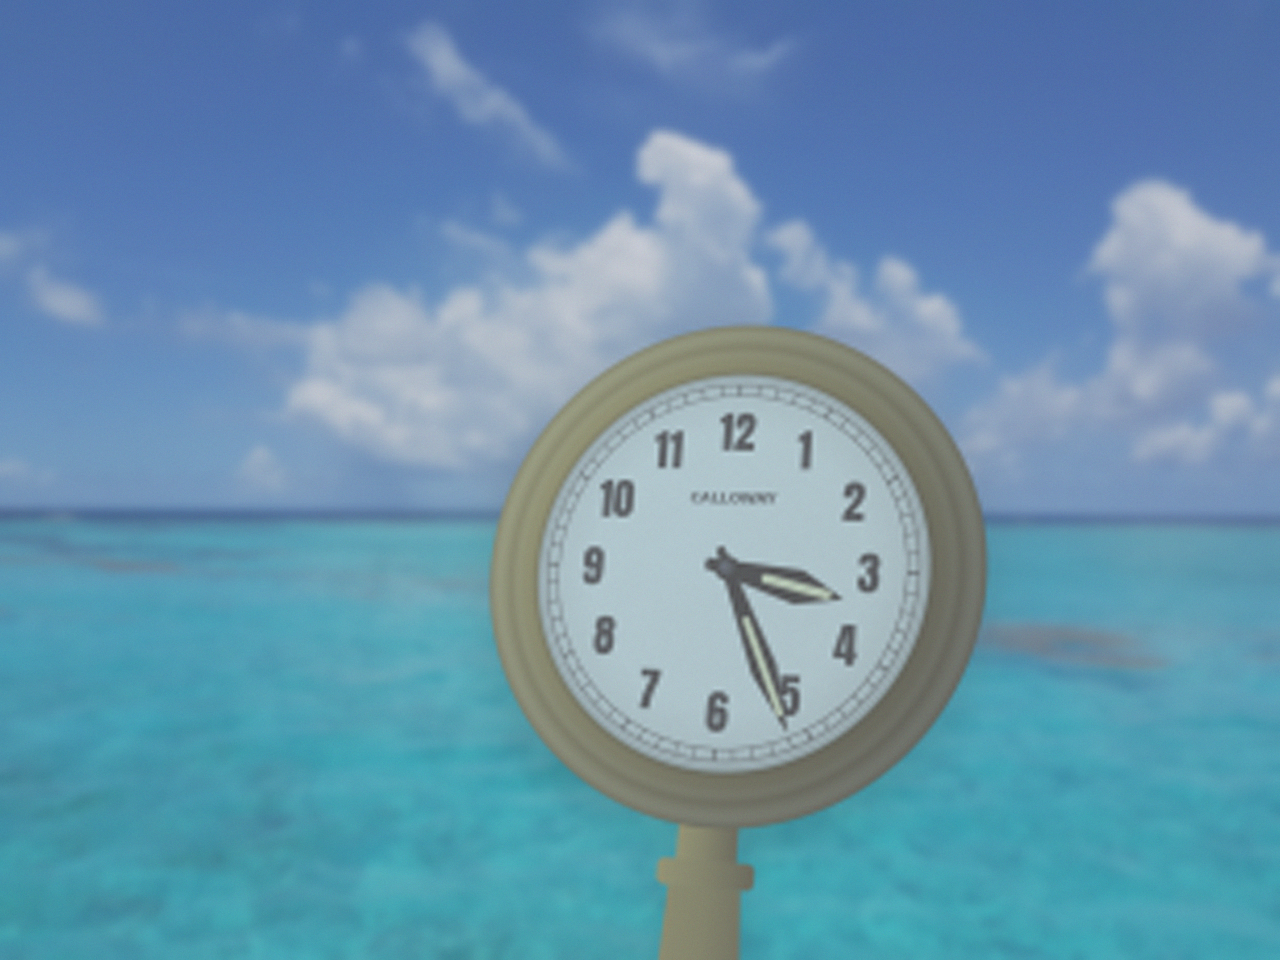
3,26
